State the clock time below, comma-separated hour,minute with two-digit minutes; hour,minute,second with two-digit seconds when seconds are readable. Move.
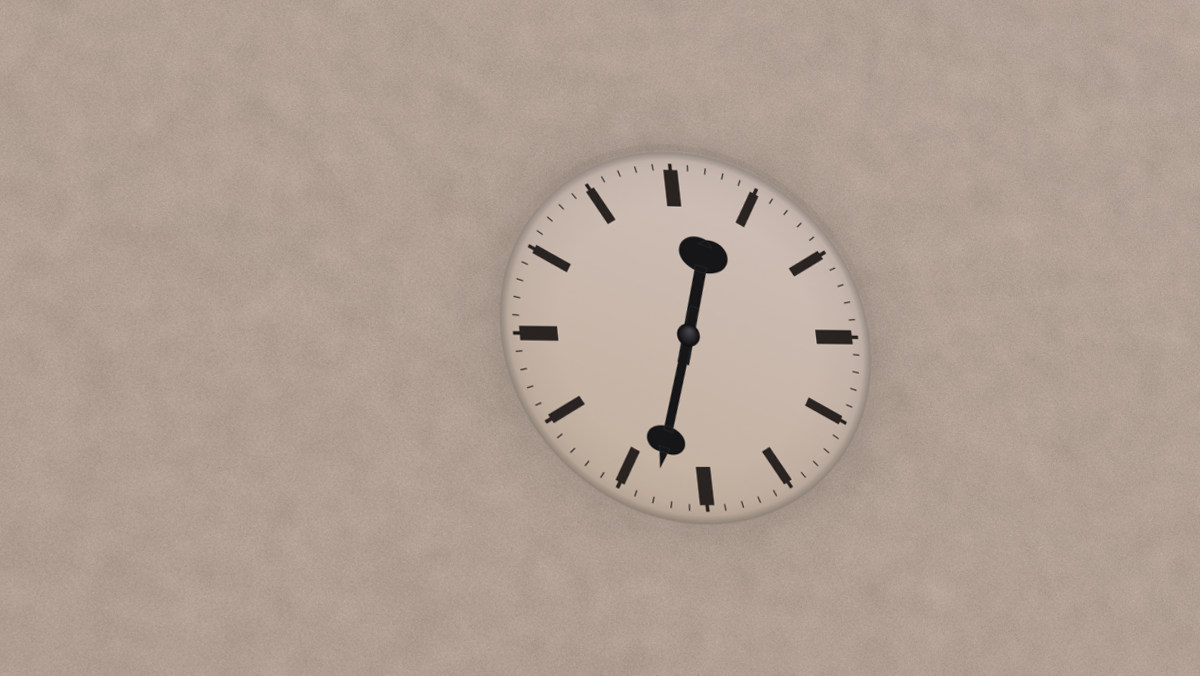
12,33
